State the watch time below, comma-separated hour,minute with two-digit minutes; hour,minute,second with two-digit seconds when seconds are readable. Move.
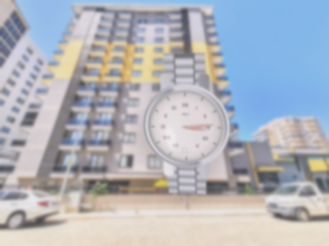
3,14
